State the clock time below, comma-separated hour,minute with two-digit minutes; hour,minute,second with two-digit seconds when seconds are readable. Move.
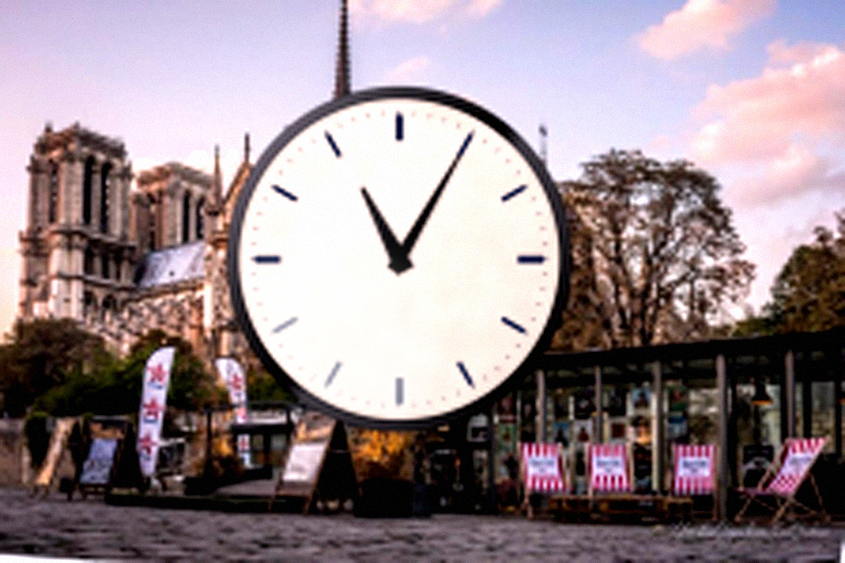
11,05
